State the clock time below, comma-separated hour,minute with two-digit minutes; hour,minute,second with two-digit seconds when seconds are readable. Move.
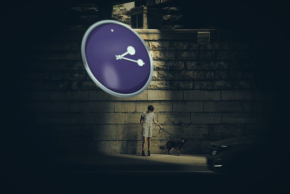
2,18
